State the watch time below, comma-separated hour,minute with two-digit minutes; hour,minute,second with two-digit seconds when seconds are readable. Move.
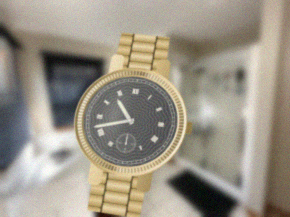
10,42
